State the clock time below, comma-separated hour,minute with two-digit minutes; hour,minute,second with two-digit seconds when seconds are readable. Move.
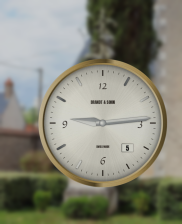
9,14
